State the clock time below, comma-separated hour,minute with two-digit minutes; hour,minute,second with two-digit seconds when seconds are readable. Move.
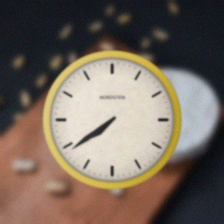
7,39
